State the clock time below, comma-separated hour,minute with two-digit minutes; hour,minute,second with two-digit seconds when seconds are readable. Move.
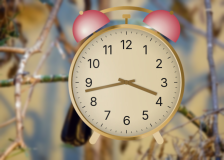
3,43
